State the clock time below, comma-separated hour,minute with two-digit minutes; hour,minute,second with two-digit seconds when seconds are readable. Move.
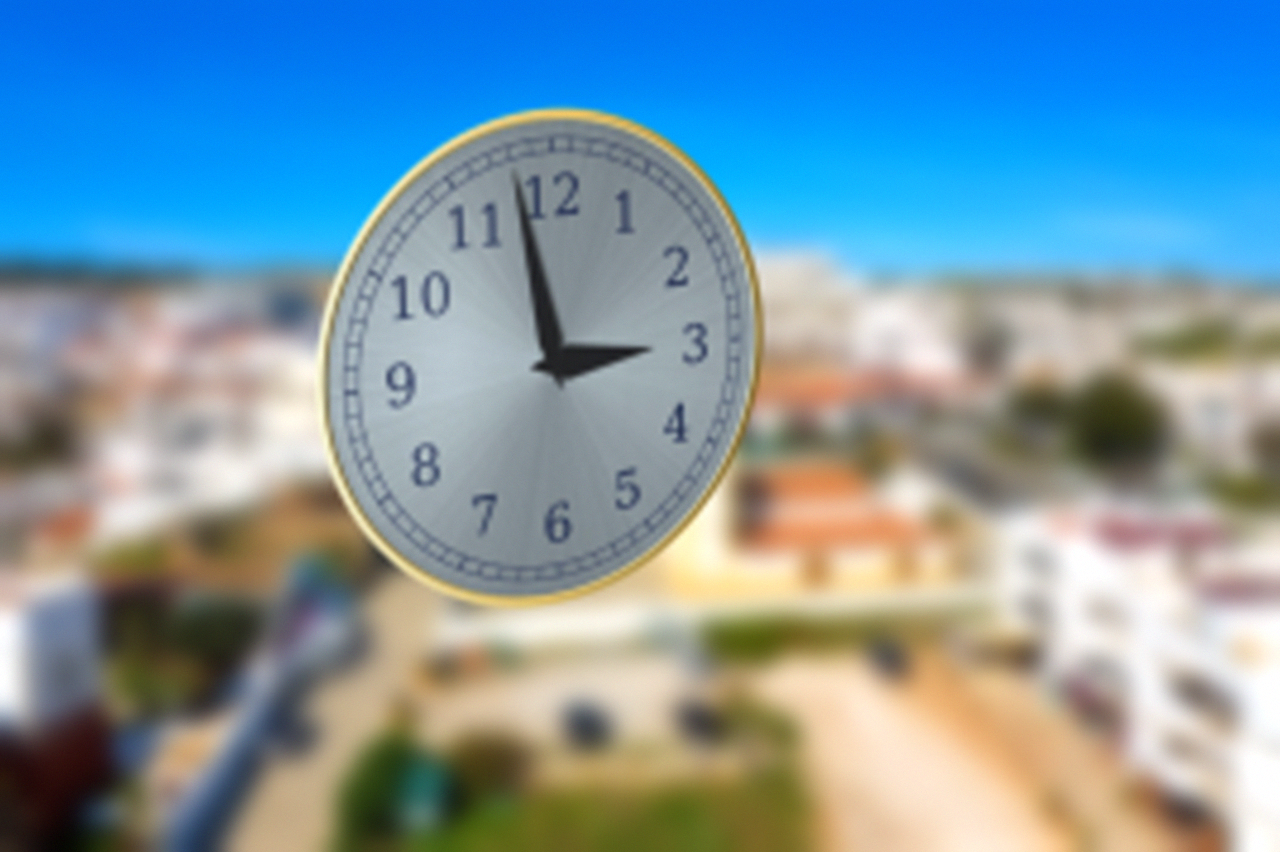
2,58
